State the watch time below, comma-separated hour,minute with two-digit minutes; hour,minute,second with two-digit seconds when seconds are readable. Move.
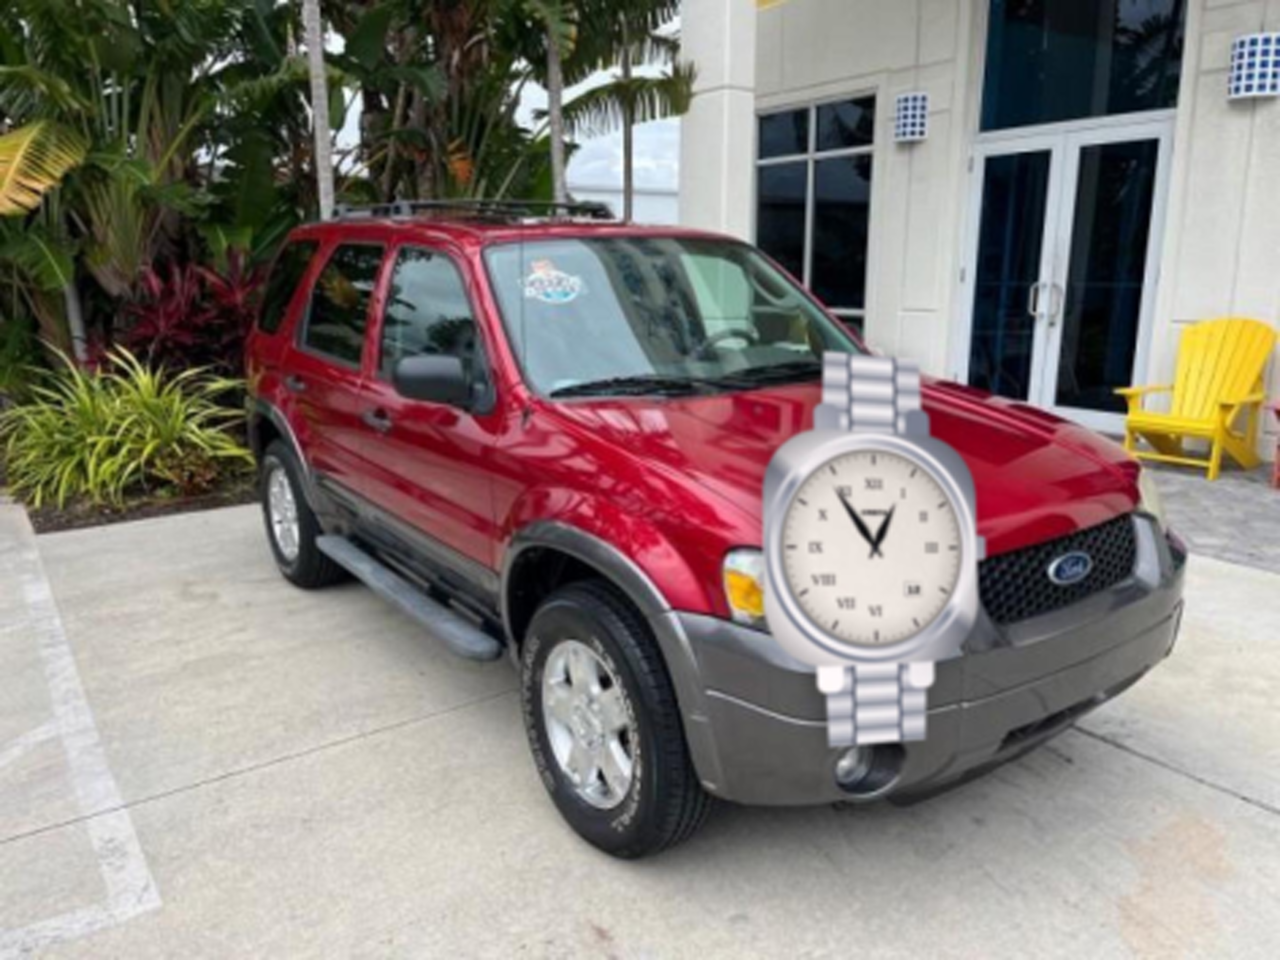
12,54
